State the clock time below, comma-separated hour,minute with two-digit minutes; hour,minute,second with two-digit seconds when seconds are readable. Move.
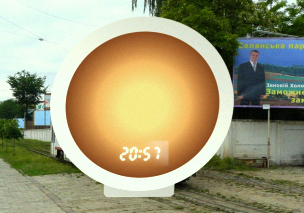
20,57
